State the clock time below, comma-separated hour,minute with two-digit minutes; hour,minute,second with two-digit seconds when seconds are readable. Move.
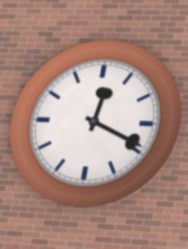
12,19
